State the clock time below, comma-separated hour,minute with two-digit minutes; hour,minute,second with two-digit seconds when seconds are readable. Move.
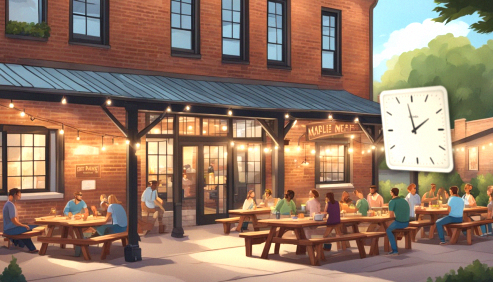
1,58
